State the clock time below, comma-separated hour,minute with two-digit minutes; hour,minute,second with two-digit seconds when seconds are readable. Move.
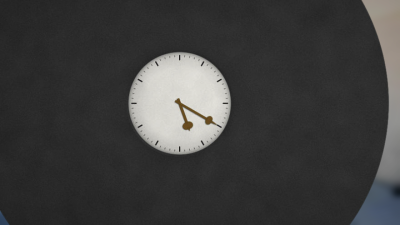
5,20
